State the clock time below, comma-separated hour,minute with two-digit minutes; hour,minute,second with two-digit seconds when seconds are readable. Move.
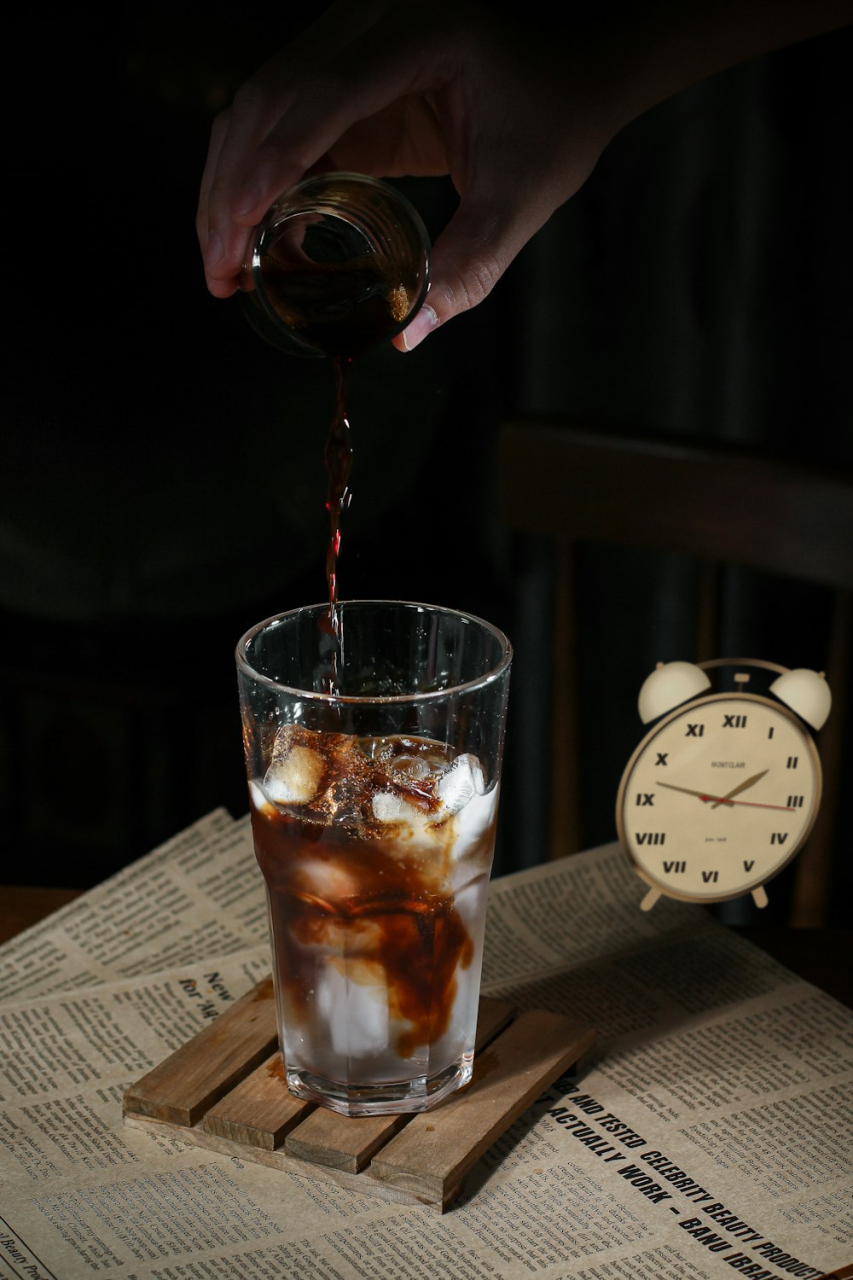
1,47,16
